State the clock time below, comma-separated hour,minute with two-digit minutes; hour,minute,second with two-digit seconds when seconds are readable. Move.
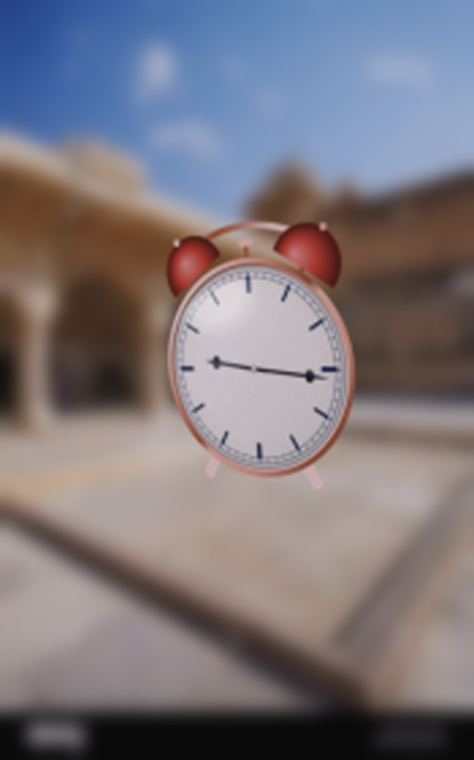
9,16
